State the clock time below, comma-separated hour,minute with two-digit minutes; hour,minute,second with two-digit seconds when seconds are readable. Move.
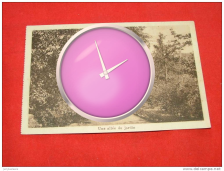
1,57
